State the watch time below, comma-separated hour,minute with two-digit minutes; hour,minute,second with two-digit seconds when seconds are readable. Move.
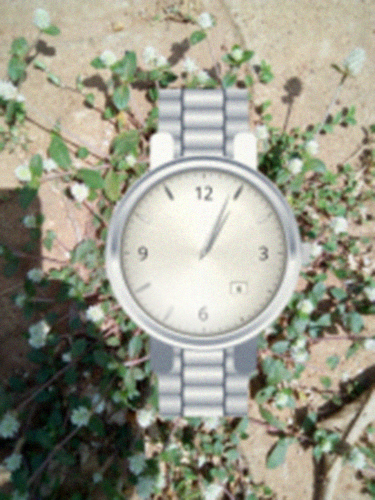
1,04
